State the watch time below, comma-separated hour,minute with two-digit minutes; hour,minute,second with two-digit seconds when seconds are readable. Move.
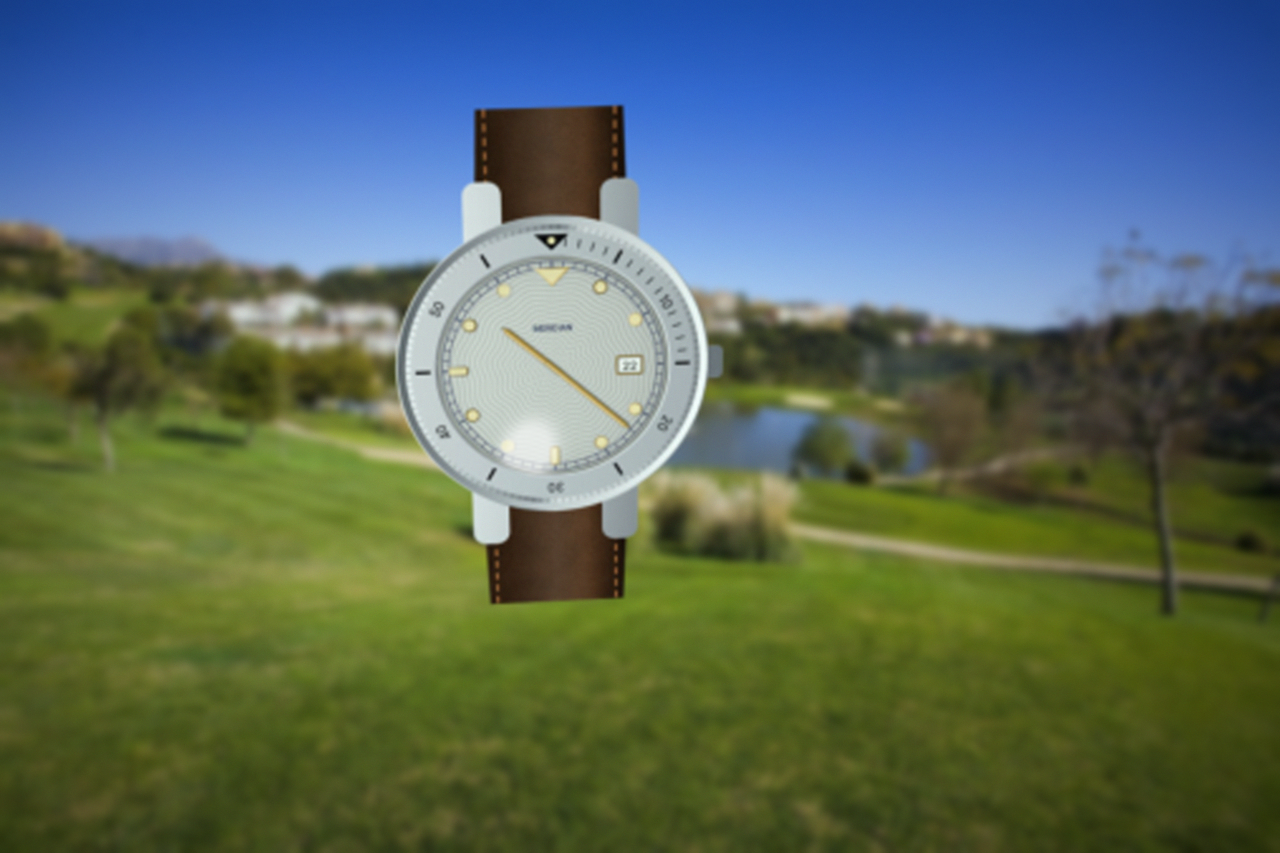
10,22
